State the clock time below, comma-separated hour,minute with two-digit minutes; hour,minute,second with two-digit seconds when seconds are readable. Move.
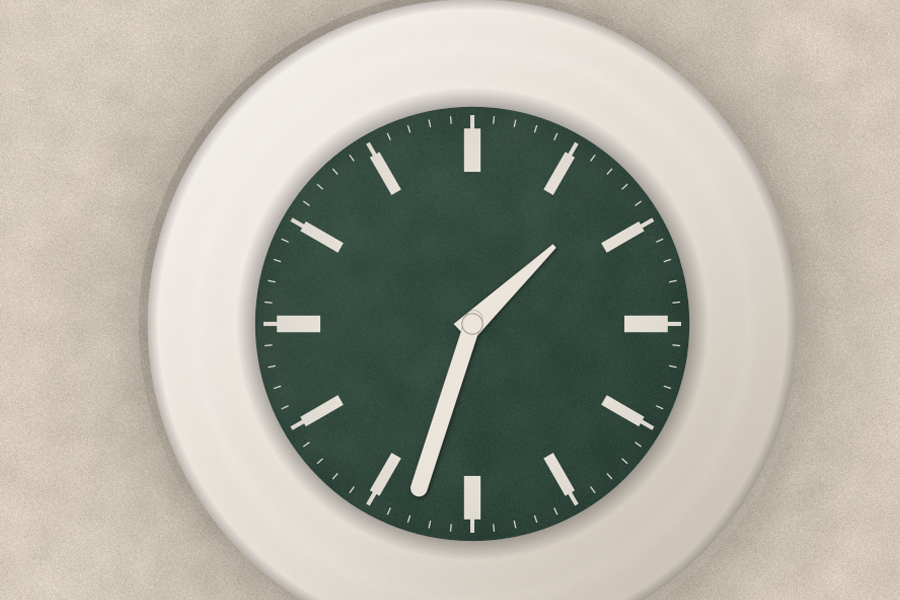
1,33
